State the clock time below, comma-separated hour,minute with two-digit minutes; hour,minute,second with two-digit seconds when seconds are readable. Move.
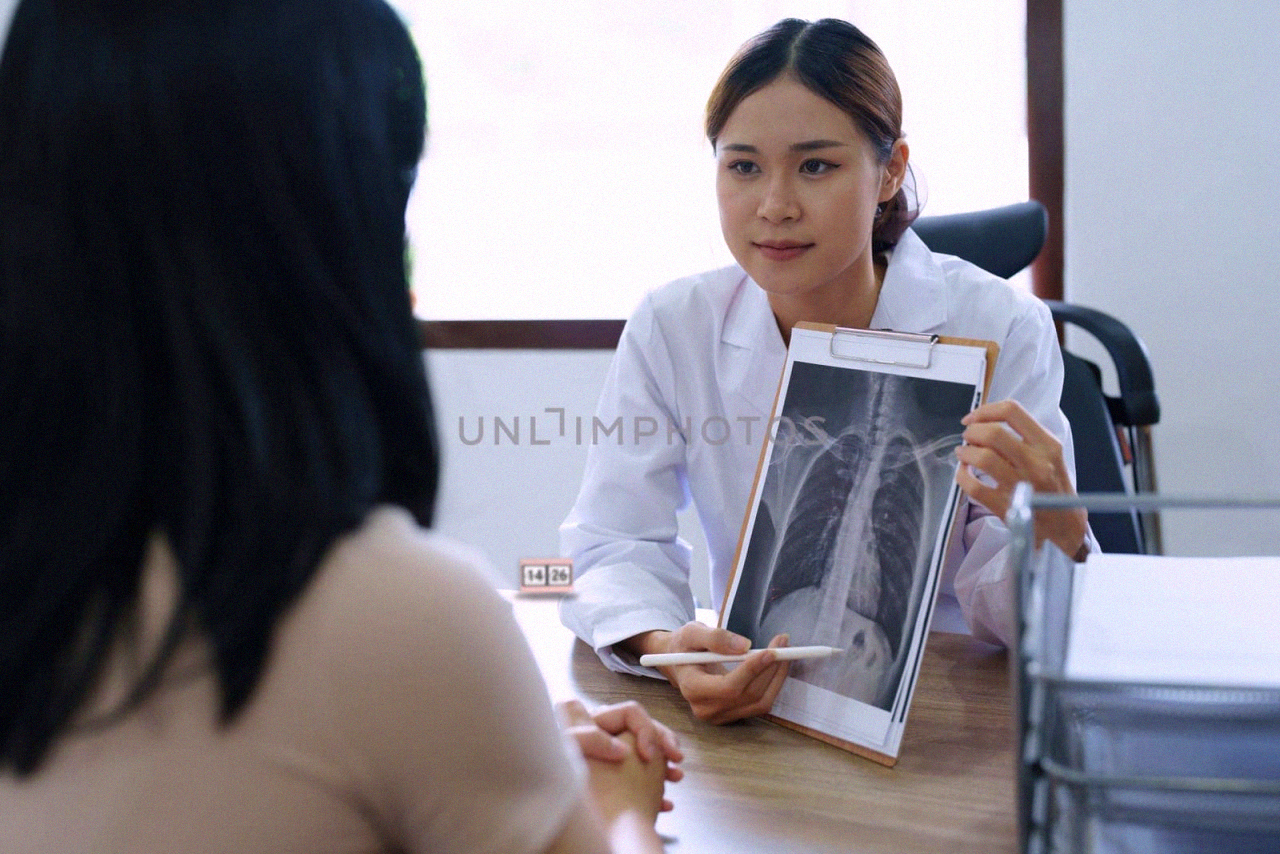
14,26
